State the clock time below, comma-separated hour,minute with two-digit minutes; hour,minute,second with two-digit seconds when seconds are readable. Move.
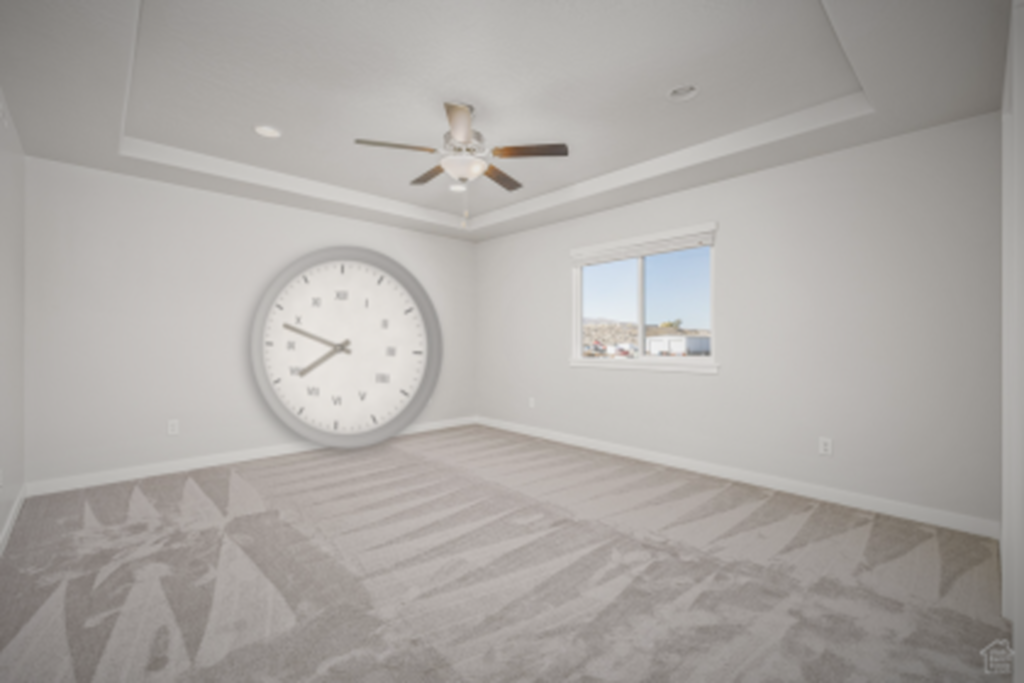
7,48
